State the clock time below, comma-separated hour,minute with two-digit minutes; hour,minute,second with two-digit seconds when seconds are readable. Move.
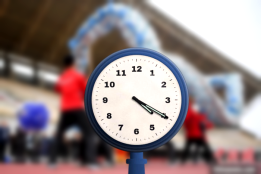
4,20
